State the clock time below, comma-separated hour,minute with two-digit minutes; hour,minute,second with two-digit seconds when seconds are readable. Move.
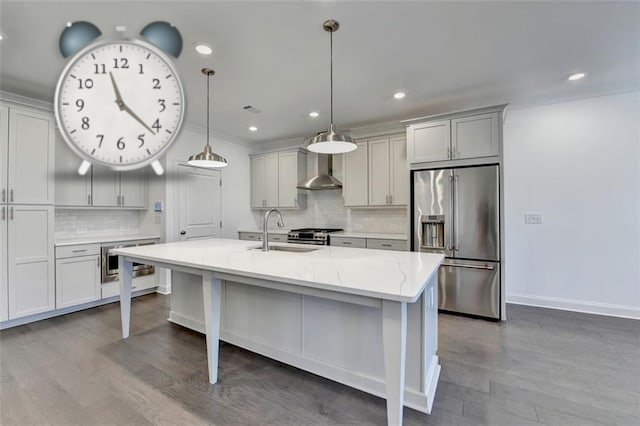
11,22
